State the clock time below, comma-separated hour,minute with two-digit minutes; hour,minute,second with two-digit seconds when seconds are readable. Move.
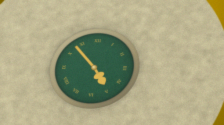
4,53
